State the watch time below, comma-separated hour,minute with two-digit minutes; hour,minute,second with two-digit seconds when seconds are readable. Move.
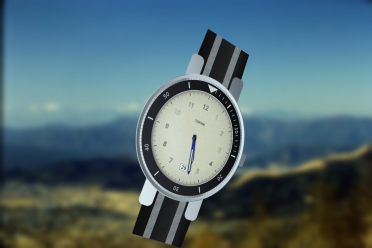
5,28
